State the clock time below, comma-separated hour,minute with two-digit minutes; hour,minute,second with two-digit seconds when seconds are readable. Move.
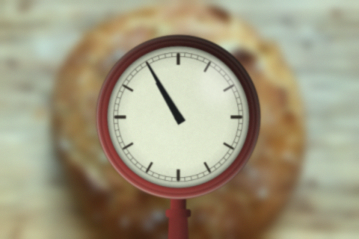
10,55
